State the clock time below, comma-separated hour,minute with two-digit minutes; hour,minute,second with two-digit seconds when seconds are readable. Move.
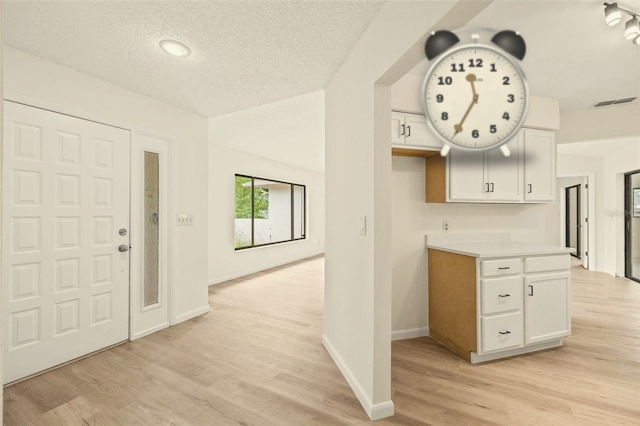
11,35
